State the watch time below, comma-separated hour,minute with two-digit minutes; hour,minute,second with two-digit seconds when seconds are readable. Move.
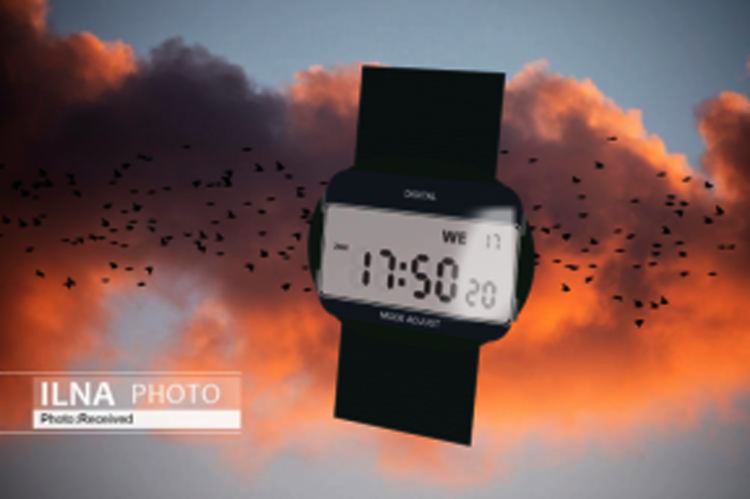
17,50,20
